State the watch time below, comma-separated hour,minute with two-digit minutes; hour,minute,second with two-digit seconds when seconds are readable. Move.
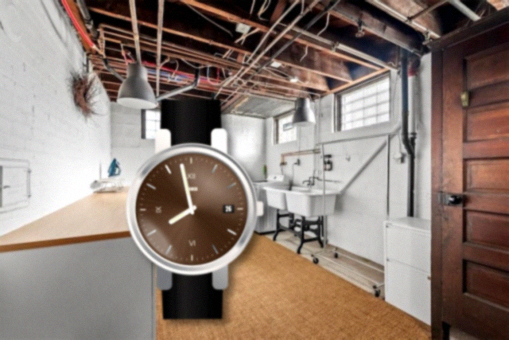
7,58
